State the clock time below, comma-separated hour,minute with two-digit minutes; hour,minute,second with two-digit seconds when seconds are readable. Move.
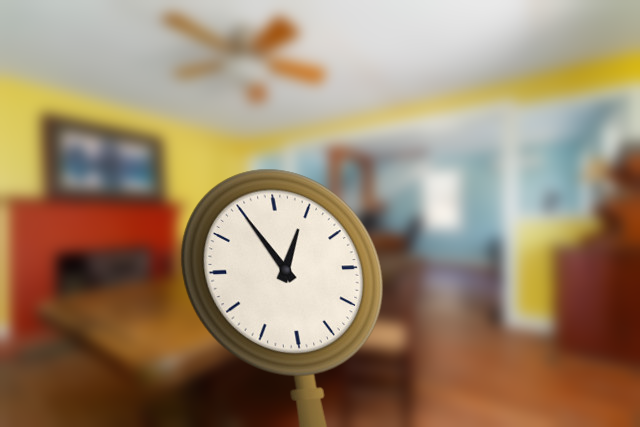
12,55
